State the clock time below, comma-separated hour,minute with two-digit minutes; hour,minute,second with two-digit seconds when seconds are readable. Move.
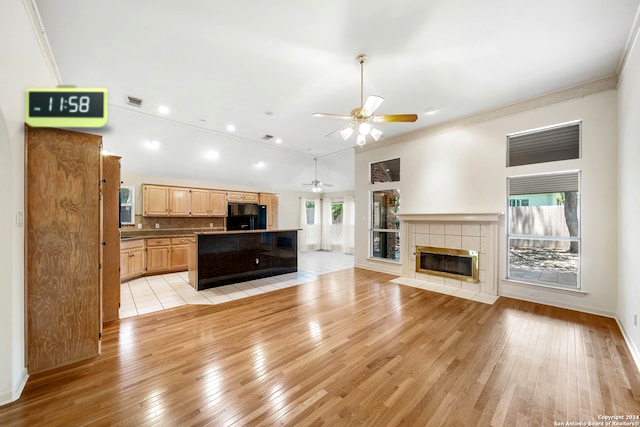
11,58
